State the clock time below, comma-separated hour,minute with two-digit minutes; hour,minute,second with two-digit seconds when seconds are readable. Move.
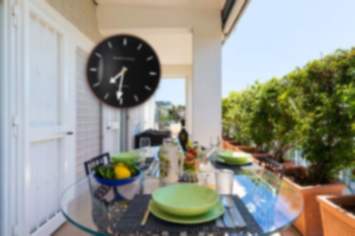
7,31
